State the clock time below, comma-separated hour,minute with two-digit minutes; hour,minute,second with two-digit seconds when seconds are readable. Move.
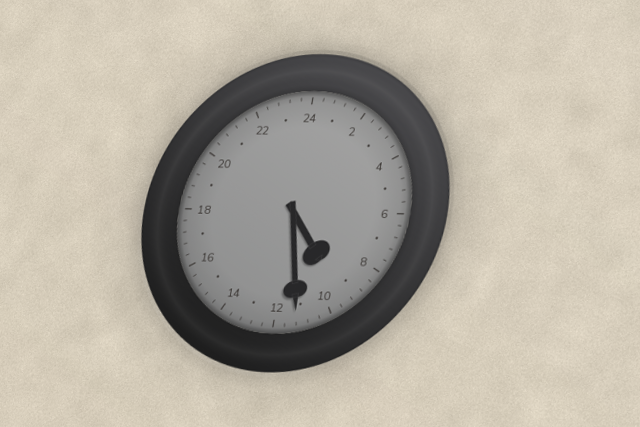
9,28
